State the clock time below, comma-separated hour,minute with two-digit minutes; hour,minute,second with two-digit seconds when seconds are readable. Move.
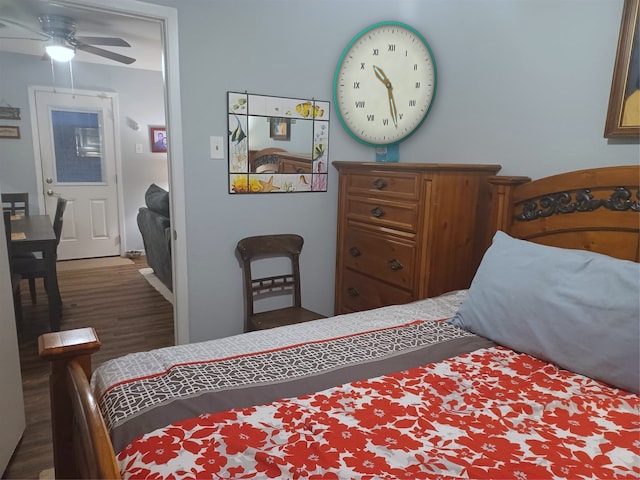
10,27
